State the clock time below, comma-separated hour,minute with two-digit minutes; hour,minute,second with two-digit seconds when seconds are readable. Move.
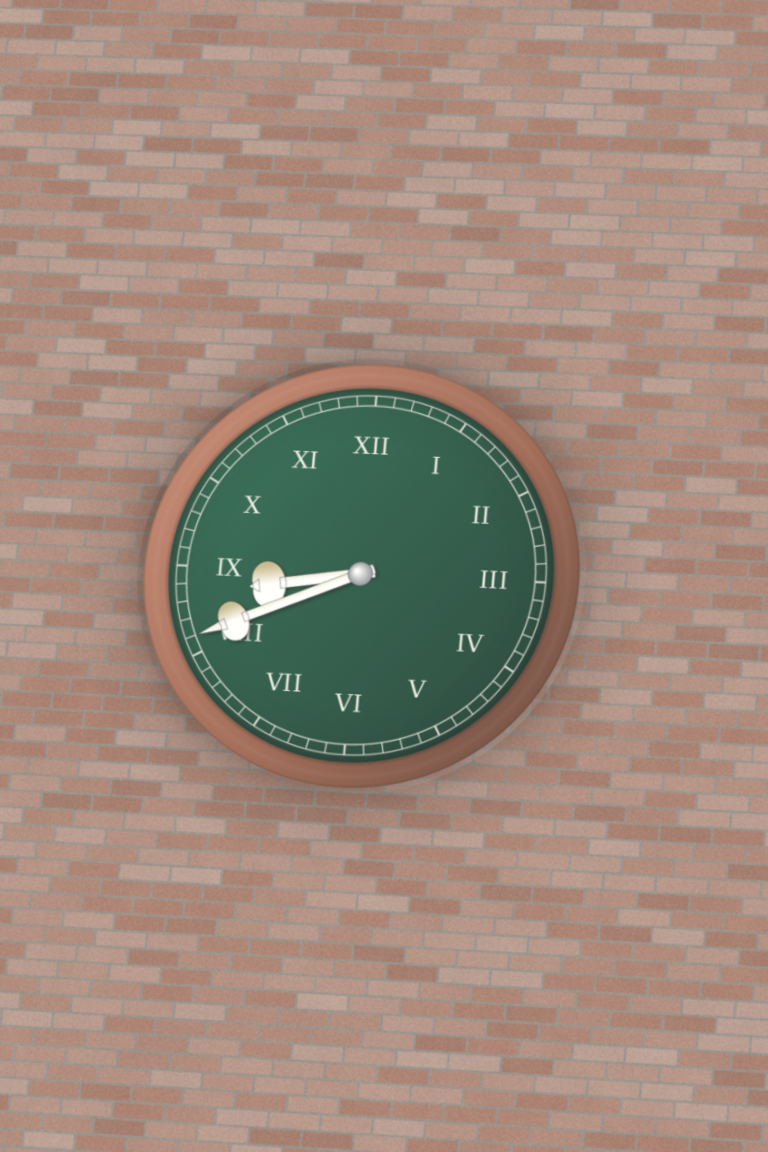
8,41
